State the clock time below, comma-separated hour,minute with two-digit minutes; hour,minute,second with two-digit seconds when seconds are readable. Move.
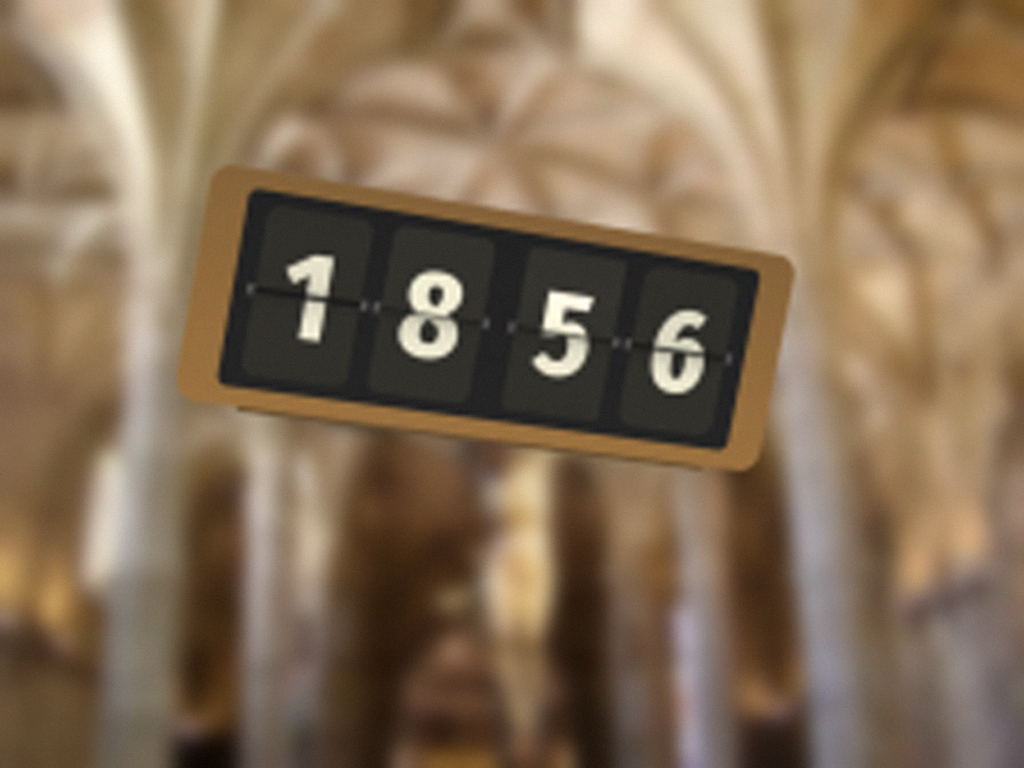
18,56
